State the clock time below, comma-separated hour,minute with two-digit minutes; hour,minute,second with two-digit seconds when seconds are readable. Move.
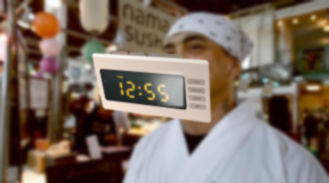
12,55
